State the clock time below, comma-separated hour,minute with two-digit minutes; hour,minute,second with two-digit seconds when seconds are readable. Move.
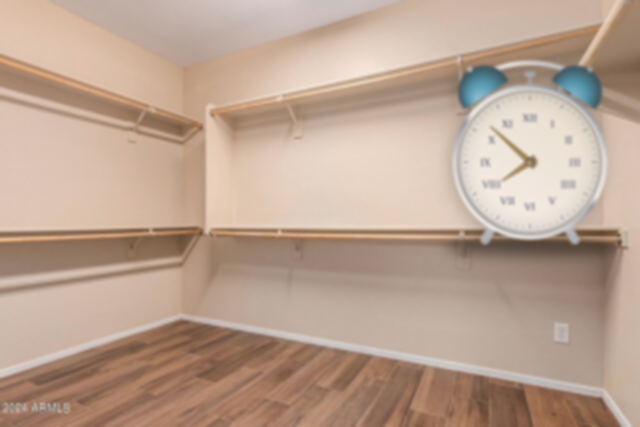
7,52
